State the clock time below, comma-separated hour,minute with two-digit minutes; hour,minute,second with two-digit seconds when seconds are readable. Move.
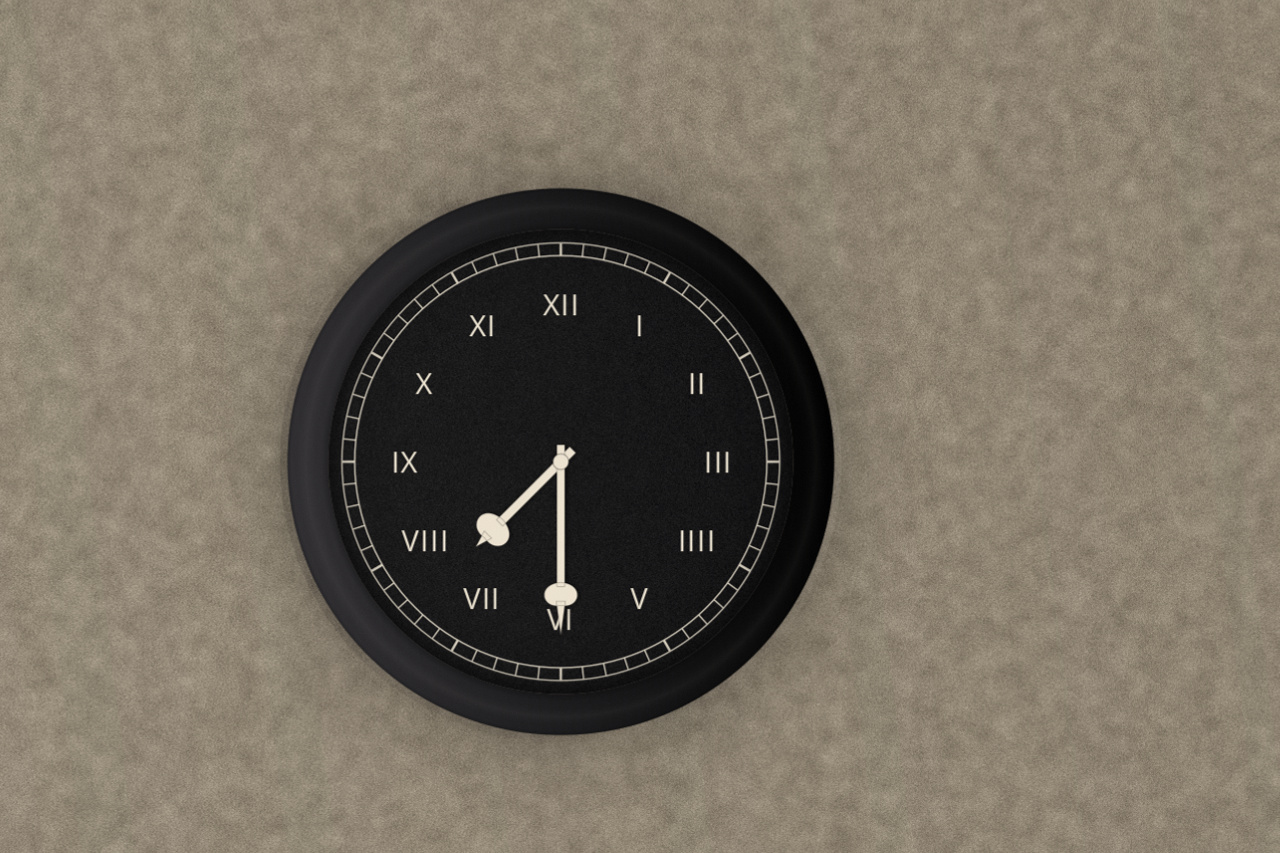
7,30
